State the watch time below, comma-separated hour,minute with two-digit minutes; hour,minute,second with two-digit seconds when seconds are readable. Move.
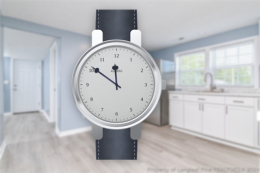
11,51
